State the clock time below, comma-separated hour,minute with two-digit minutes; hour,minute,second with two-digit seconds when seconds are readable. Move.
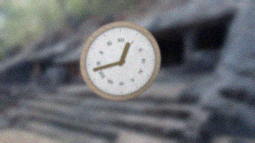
12,43
